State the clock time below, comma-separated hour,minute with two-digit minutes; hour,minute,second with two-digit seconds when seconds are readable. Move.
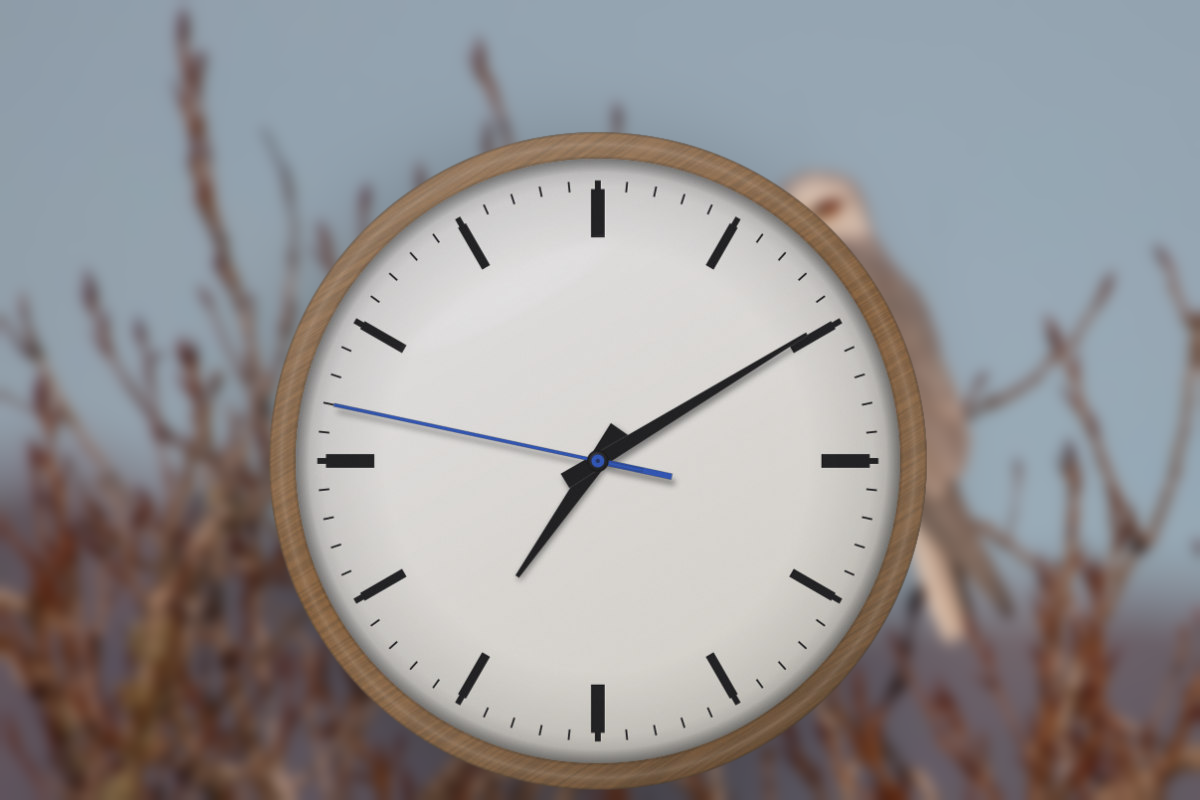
7,09,47
